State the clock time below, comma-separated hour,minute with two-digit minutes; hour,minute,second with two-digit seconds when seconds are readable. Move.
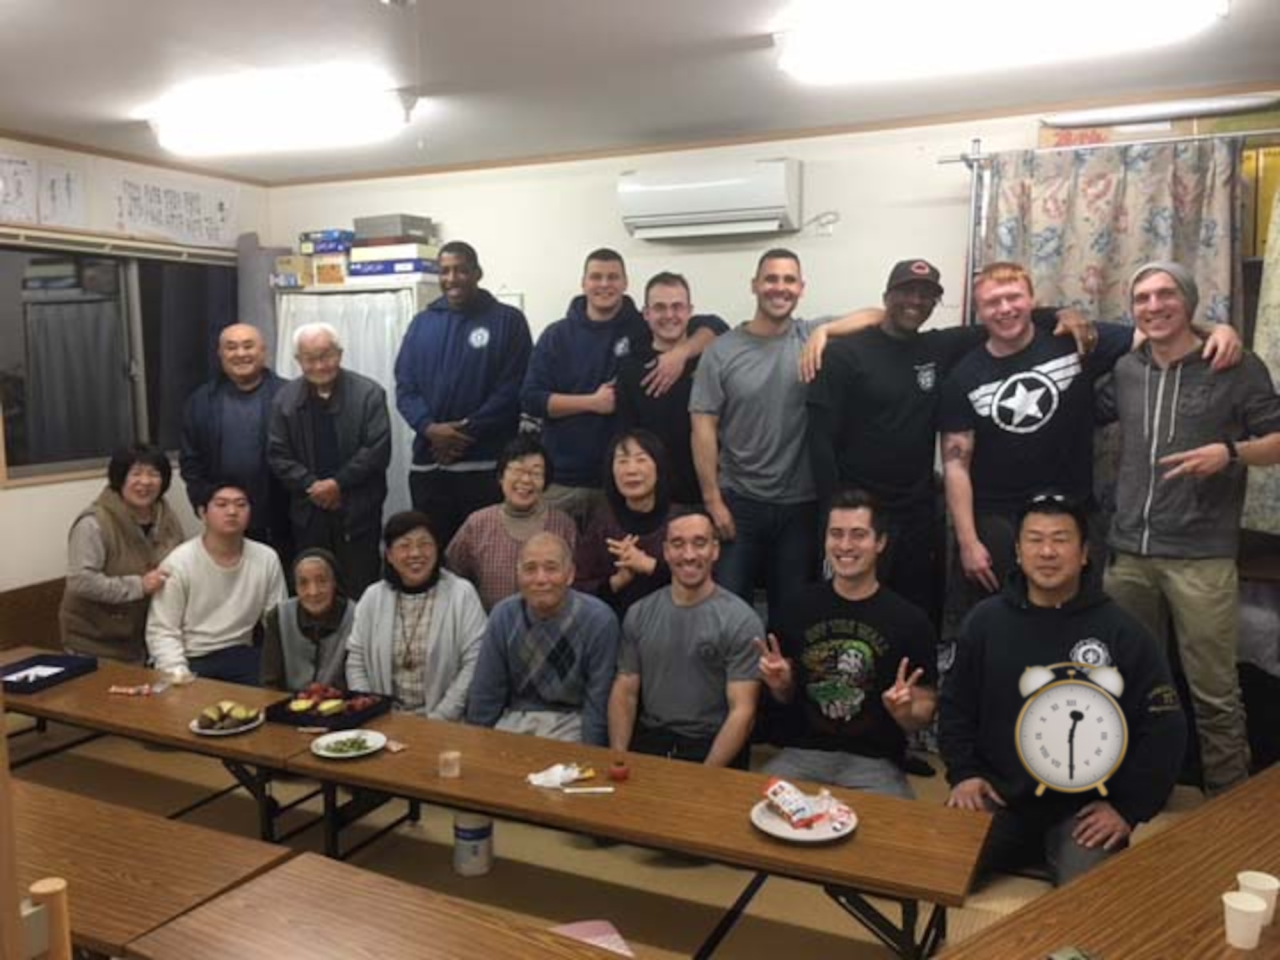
12,30
